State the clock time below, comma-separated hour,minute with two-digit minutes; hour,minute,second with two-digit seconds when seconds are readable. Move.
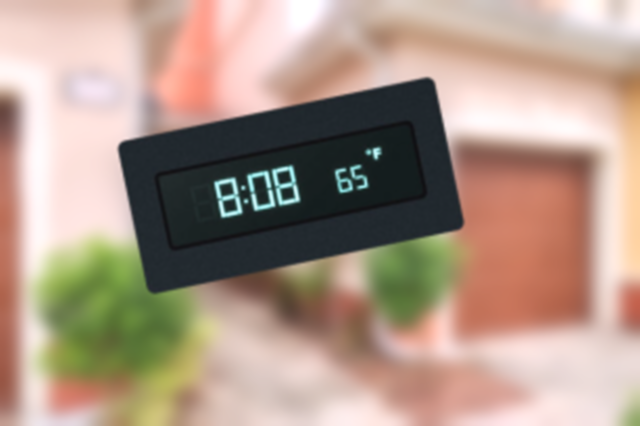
8,08
